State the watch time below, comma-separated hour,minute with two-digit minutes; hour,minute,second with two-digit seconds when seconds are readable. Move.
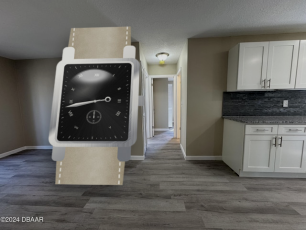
2,43
